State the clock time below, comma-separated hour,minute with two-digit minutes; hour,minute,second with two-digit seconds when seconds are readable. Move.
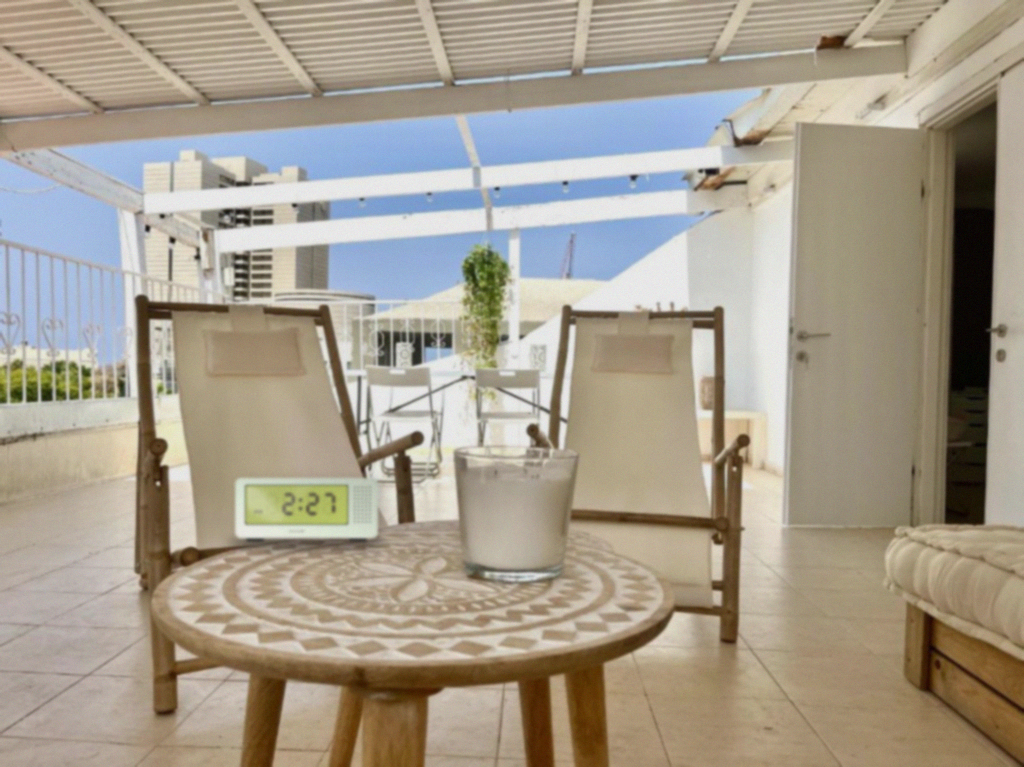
2,27
